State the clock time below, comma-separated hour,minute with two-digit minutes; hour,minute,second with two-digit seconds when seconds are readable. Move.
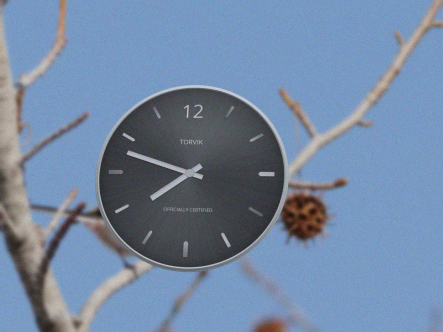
7,48
